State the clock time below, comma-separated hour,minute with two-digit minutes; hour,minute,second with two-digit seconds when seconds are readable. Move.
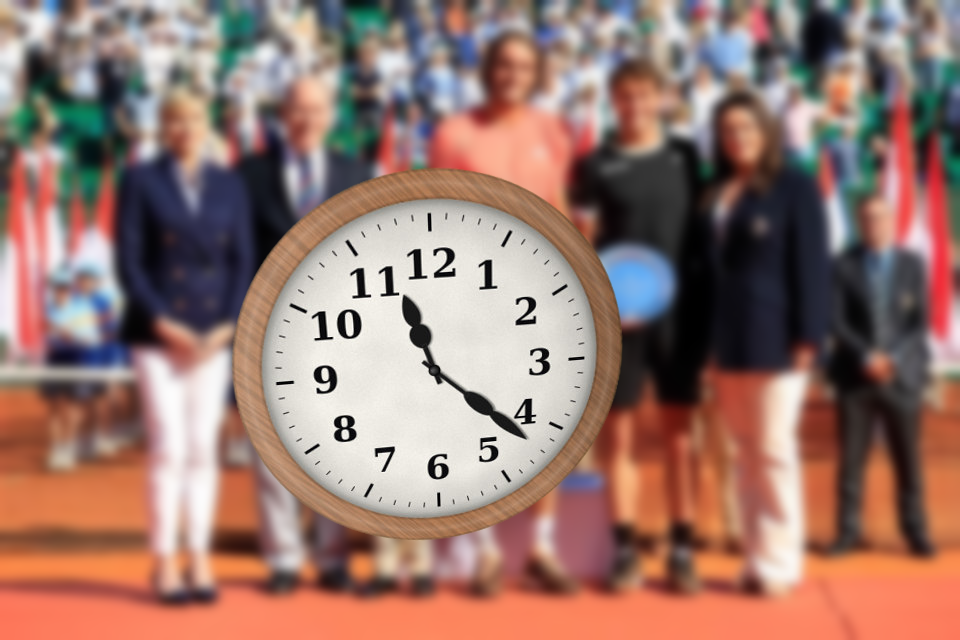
11,22
